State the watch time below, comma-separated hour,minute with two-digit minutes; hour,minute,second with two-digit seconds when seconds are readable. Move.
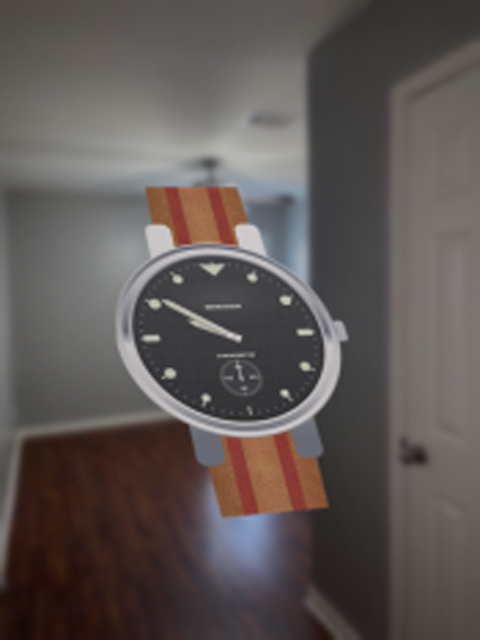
9,51
